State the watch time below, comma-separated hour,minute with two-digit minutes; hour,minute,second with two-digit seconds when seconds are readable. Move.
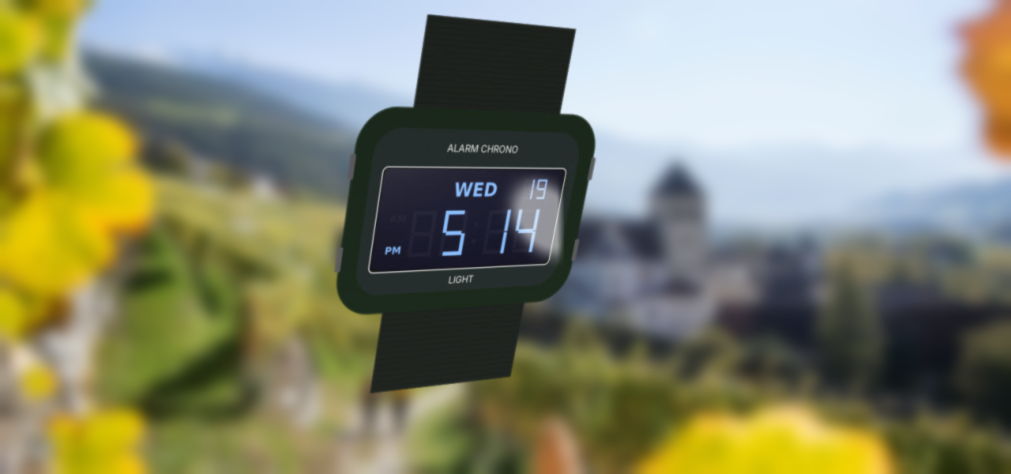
5,14
